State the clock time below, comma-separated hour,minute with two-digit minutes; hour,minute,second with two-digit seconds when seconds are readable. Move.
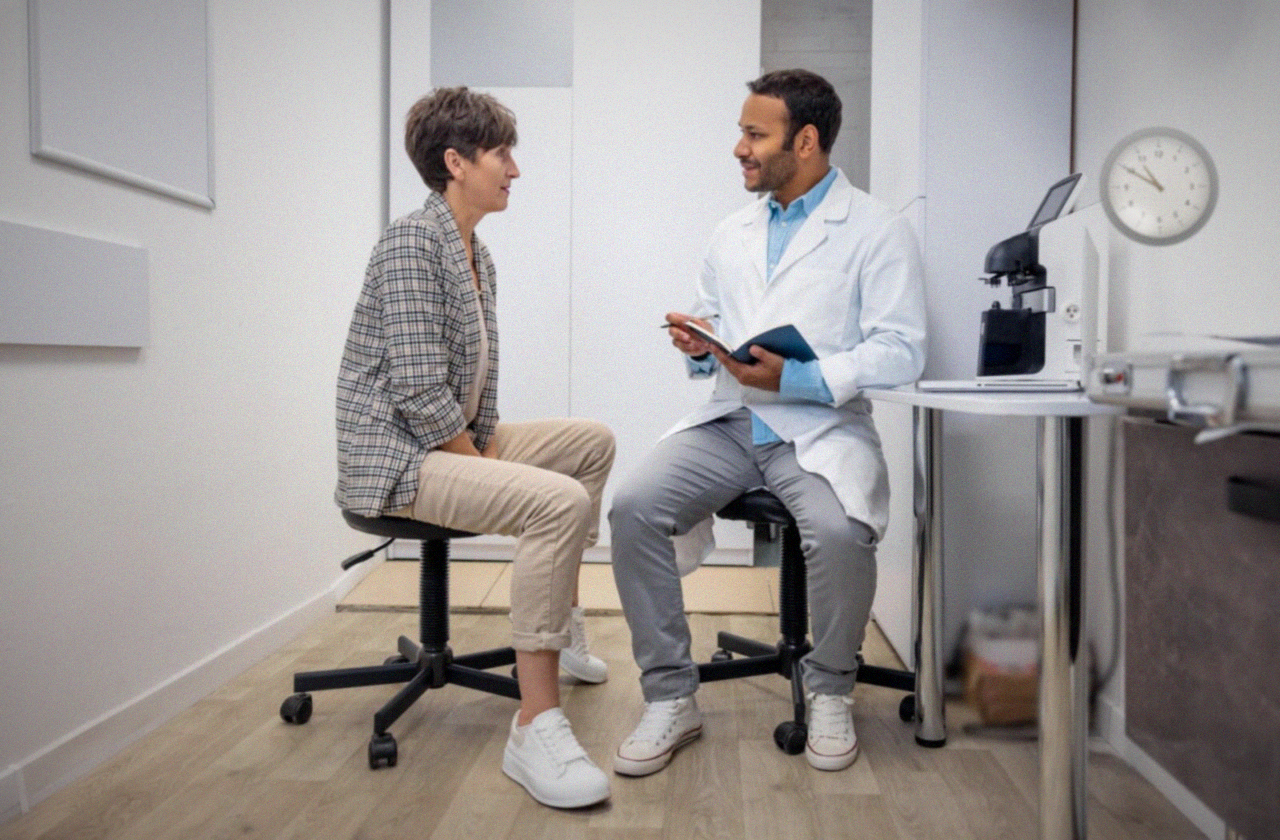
10,50
